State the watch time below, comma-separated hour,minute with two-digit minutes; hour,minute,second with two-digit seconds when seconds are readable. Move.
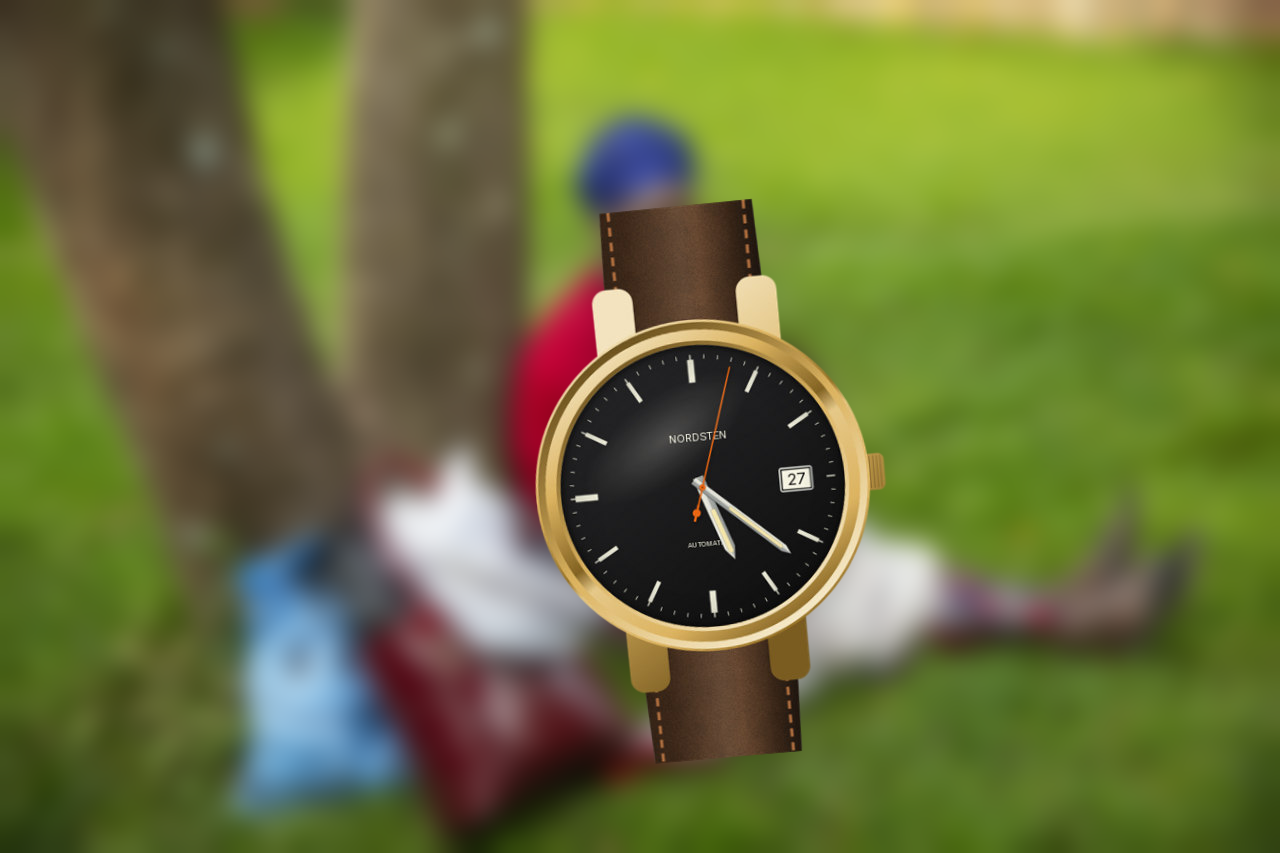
5,22,03
